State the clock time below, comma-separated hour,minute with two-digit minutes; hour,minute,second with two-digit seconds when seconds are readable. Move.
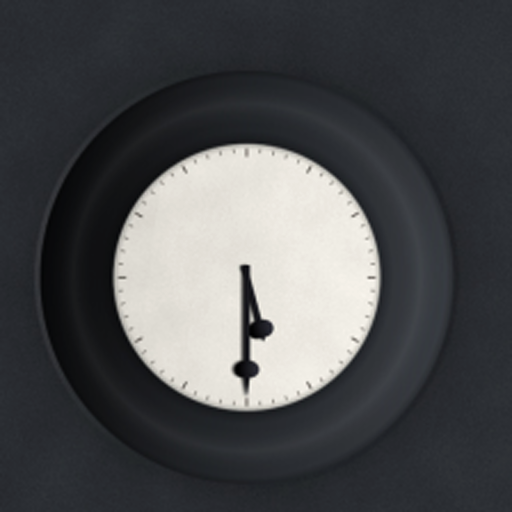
5,30
